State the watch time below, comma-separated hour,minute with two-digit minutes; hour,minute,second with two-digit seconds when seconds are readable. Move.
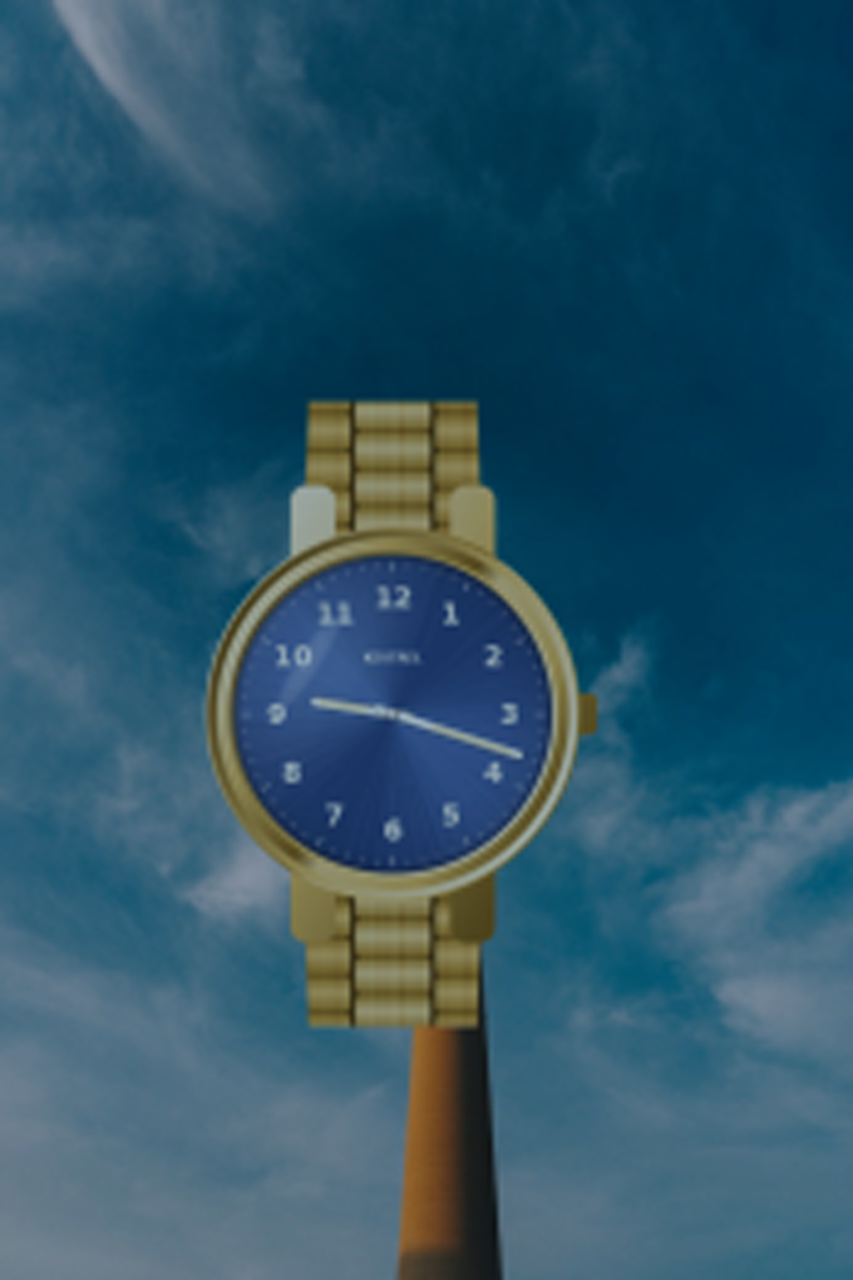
9,18
